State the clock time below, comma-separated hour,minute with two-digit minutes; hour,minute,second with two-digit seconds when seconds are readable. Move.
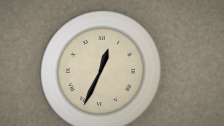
12,34
